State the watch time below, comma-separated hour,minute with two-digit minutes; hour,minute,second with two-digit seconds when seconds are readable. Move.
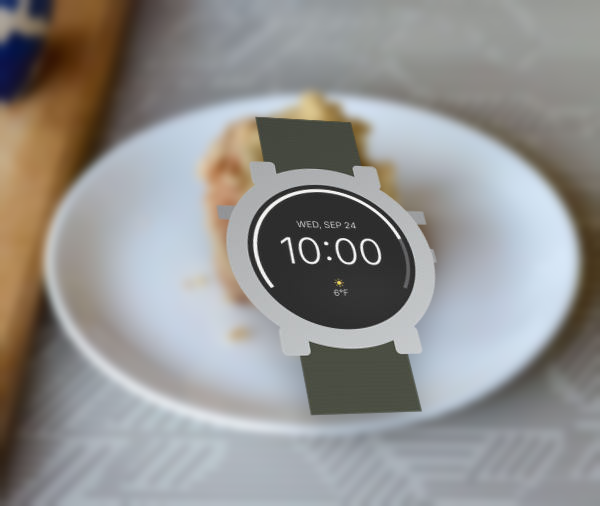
10,00
